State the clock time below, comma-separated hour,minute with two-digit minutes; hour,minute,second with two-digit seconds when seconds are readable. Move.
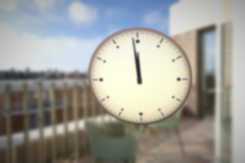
11,59
